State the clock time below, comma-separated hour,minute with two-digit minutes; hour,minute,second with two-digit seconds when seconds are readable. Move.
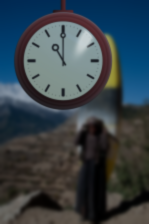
11,00
